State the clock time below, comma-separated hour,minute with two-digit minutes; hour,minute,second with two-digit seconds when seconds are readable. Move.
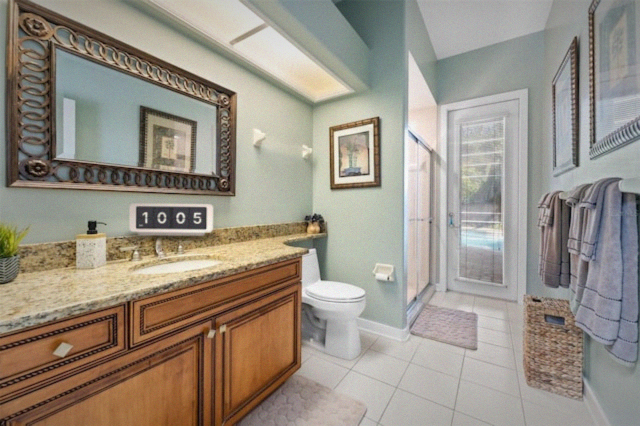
10,05
